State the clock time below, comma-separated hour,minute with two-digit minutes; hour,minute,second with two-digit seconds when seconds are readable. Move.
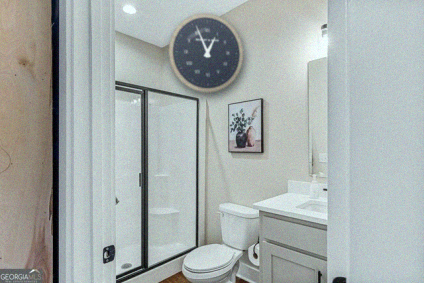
12,56
